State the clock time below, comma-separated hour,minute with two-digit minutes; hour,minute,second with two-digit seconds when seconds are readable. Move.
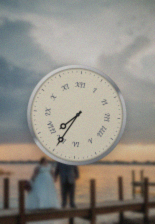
7,35
